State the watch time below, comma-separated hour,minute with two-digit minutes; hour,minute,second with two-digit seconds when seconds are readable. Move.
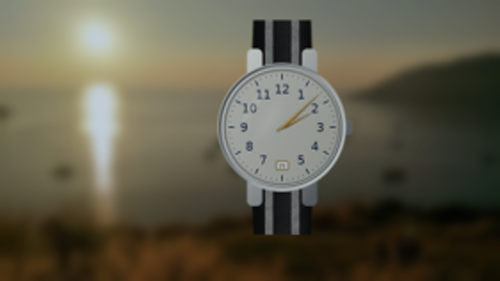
2,08
